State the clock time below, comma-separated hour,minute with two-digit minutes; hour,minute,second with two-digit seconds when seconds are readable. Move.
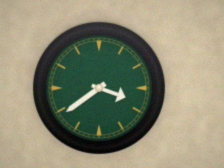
3,39
